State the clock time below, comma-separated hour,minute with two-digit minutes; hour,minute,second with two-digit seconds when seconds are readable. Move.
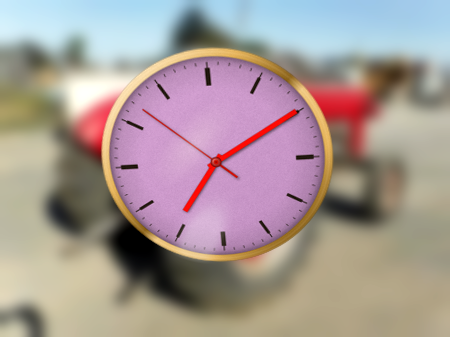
7,09,52
